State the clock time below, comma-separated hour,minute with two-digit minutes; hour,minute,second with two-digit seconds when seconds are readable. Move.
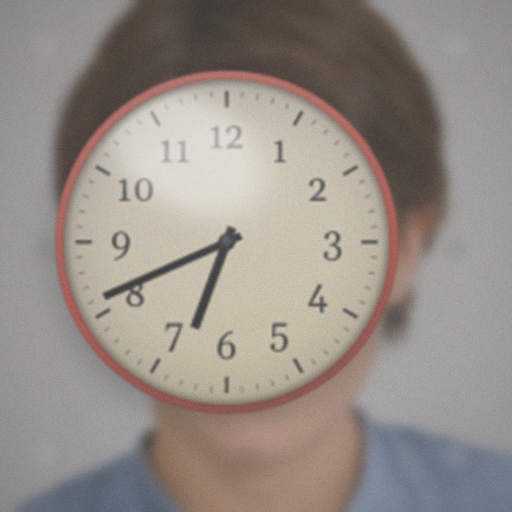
6,41
